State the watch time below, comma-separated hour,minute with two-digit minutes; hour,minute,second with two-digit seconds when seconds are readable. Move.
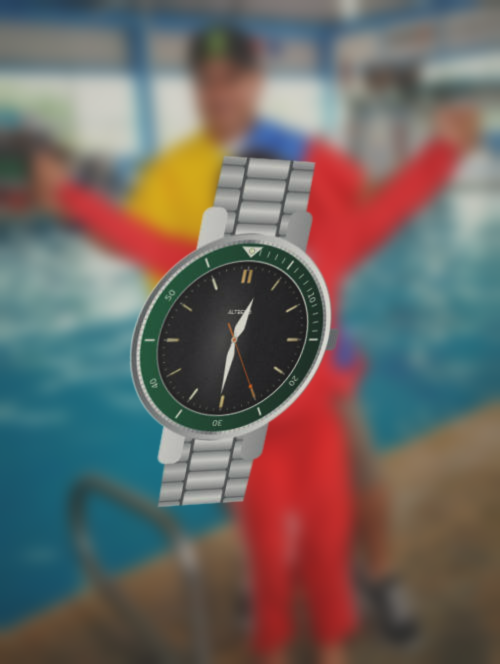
12,30,25
